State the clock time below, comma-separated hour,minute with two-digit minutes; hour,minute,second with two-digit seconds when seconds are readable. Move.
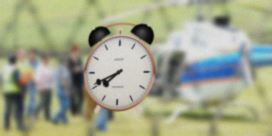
7,41
